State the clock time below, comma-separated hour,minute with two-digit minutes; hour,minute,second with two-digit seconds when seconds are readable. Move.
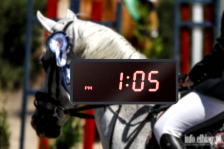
1,05
